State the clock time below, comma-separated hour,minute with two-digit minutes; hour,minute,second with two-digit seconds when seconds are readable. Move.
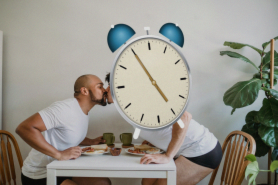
4,55
